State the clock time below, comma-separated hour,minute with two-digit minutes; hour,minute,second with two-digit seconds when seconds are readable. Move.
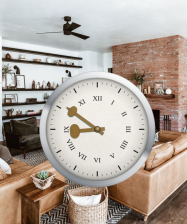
8,51
